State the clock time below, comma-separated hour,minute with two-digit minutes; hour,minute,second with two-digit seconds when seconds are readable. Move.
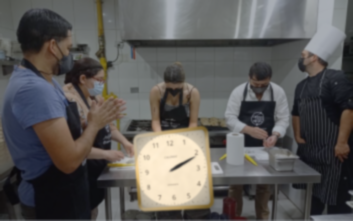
2,11
